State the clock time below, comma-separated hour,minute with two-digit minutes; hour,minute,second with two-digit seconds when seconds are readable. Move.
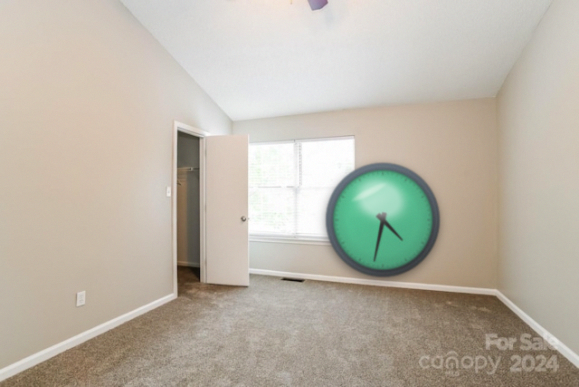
4,32
